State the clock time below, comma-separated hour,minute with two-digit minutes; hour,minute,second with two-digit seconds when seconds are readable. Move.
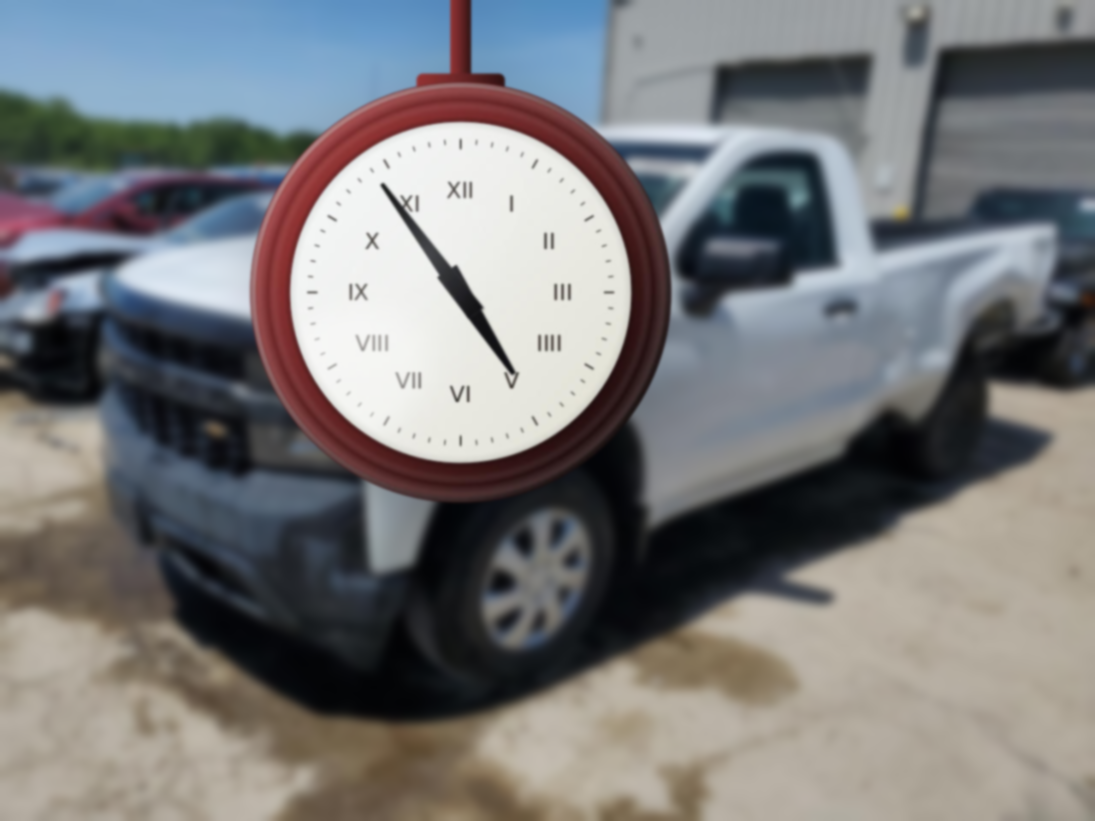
4,54
